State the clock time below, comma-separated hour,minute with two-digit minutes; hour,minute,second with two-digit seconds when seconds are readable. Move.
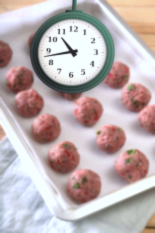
10,43
